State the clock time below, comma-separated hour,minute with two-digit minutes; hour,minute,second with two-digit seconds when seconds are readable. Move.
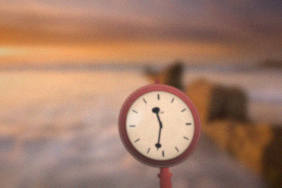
11,32
